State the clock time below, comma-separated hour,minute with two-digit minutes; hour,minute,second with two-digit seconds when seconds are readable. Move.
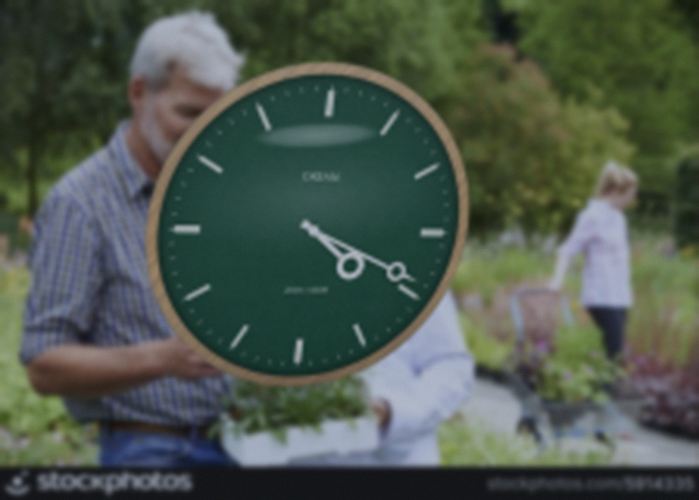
4,19
